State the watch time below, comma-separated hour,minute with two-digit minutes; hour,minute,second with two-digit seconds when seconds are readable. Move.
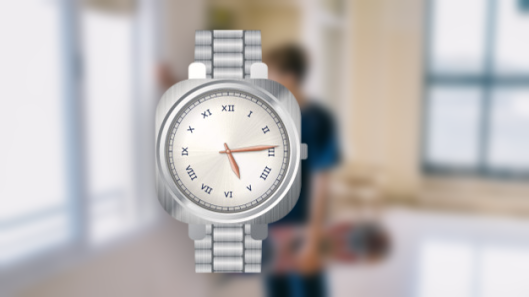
5,14
